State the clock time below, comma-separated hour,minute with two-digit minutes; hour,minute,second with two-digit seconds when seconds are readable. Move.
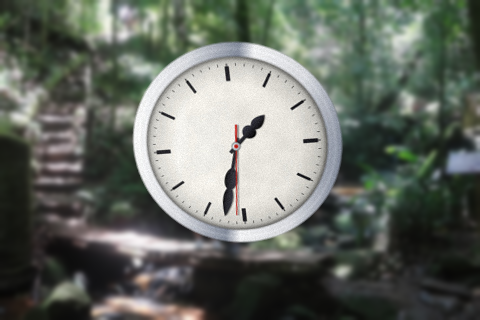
1,32,31
